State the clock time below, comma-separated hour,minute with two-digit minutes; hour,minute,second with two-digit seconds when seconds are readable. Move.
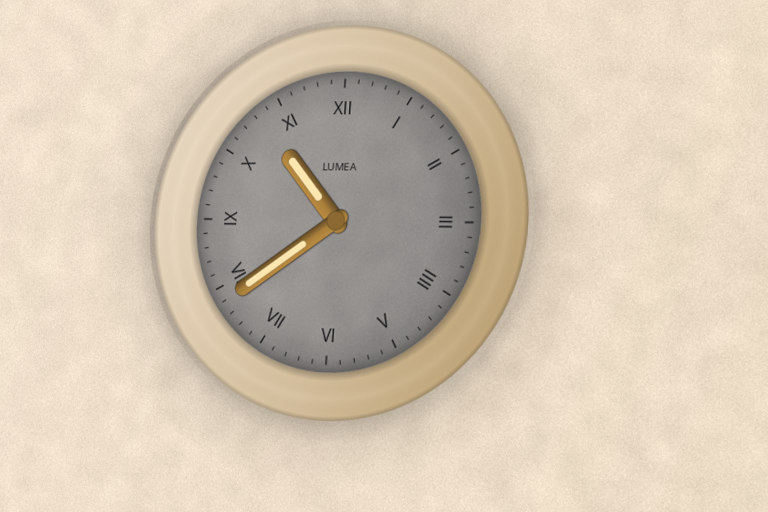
10,39
